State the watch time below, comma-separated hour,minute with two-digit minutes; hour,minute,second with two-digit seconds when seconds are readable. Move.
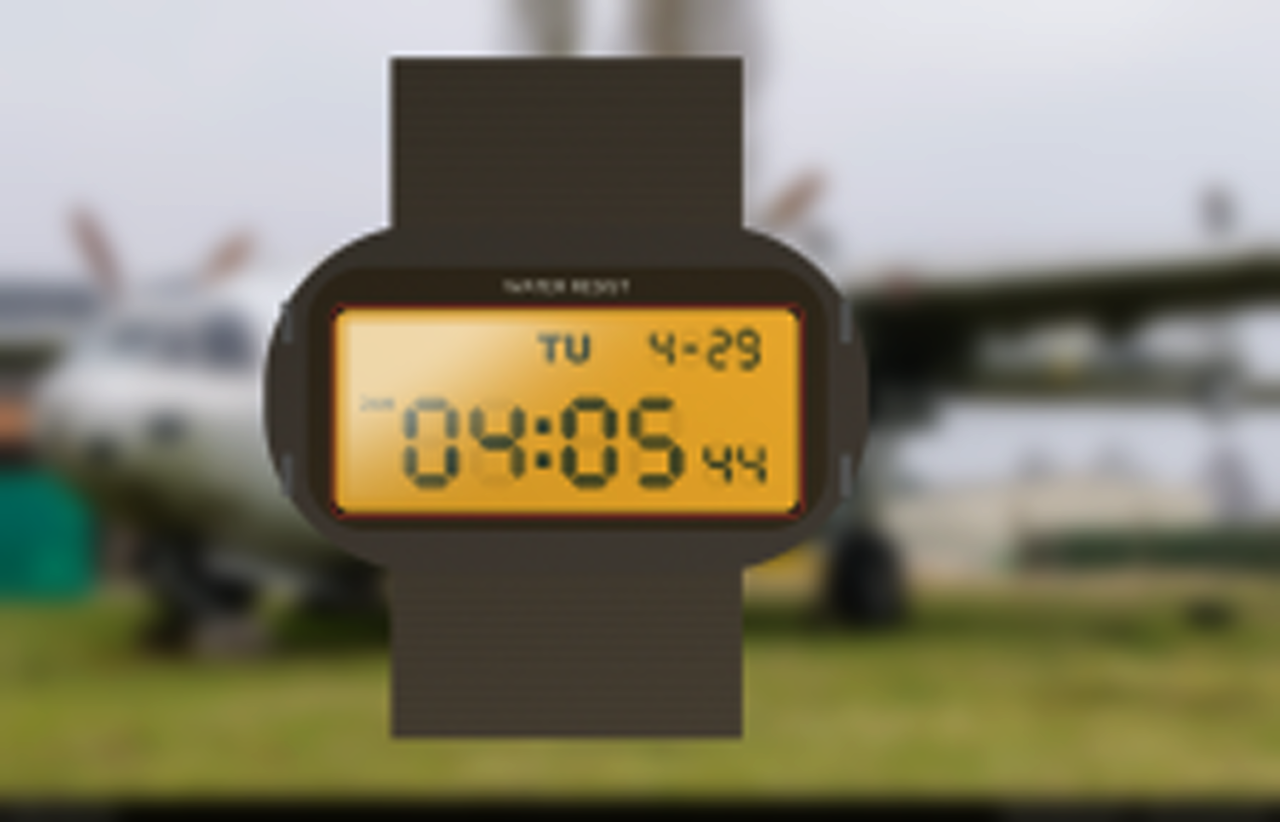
4,05,44
